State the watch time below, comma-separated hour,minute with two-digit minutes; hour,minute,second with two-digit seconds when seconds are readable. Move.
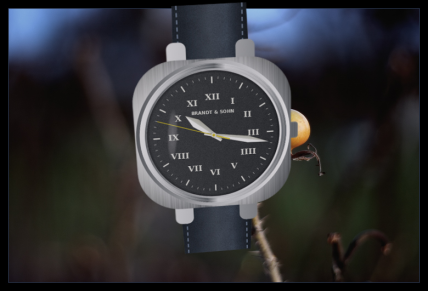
10,16,48
